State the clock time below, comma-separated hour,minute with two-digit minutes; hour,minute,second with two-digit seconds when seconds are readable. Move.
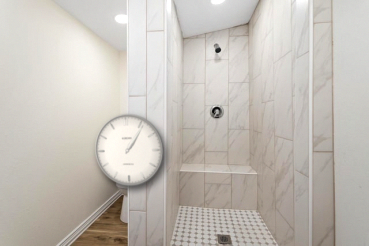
1,06
